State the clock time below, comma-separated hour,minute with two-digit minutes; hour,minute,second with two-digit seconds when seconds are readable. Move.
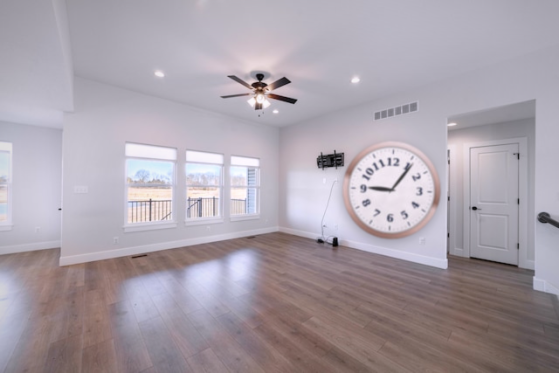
9,06
